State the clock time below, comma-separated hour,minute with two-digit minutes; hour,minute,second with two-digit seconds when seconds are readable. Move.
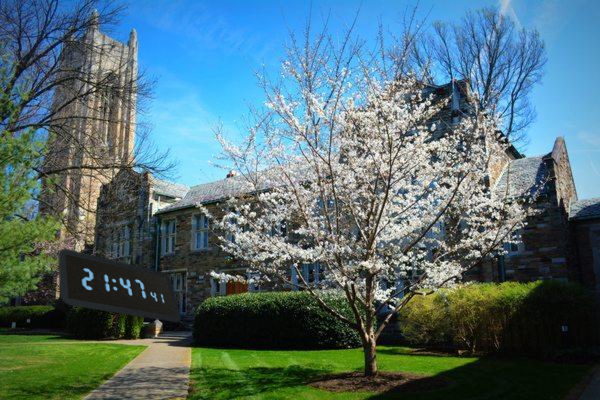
21,47,41
